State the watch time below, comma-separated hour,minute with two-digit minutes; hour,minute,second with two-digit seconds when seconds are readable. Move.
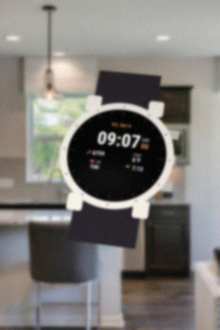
9,07
